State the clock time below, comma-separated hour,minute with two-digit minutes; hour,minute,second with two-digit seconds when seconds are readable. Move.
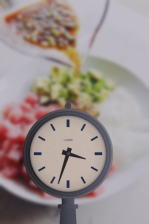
3,33
